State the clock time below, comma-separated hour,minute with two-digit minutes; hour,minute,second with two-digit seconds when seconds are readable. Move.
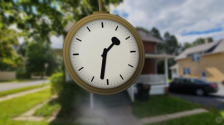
1,32
